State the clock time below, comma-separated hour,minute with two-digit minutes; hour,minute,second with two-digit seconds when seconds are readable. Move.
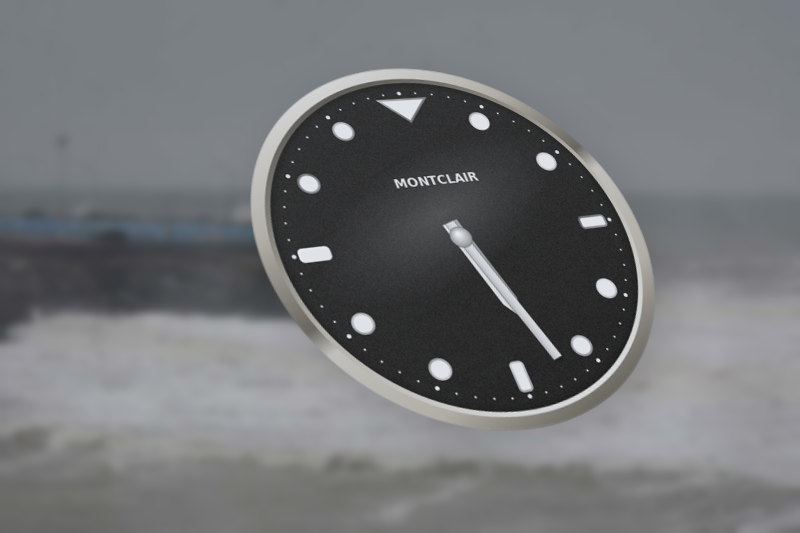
5,27
